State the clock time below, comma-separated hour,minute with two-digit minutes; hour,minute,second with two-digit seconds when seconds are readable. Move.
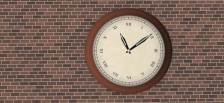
11,09
